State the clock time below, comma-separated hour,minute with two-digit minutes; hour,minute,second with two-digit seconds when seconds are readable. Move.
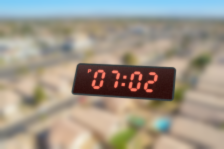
7,02
